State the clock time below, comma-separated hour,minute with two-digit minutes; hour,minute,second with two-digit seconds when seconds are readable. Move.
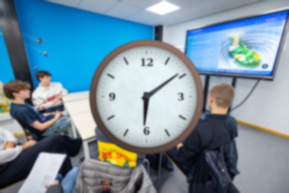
6,09
